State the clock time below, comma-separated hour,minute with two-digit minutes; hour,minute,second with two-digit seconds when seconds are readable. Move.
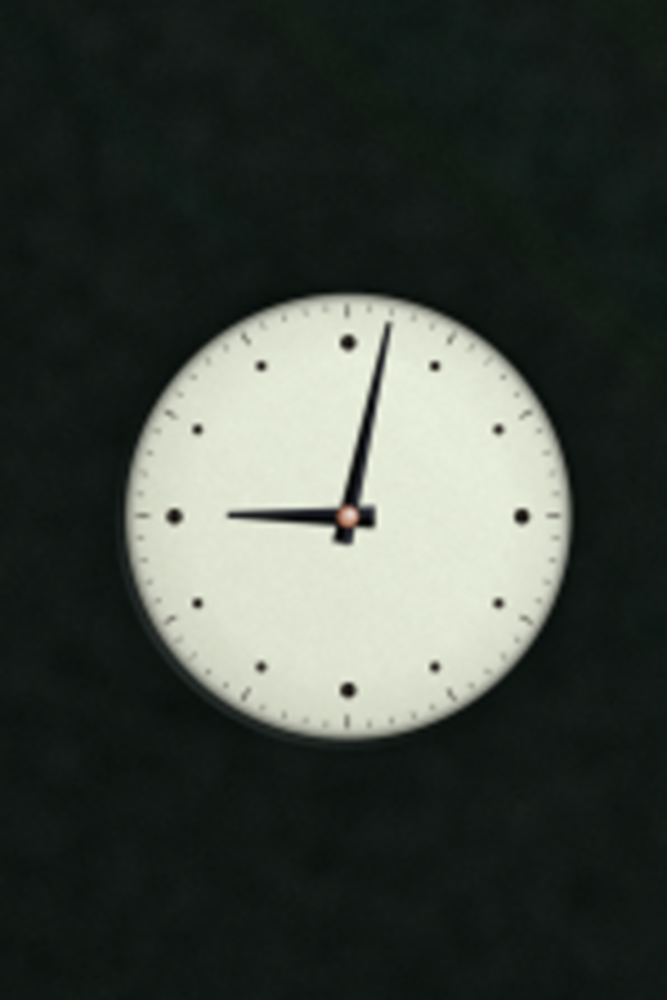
9,02
